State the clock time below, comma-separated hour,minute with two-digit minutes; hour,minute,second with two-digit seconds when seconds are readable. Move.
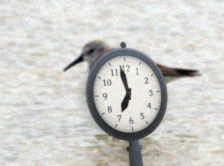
6,58
